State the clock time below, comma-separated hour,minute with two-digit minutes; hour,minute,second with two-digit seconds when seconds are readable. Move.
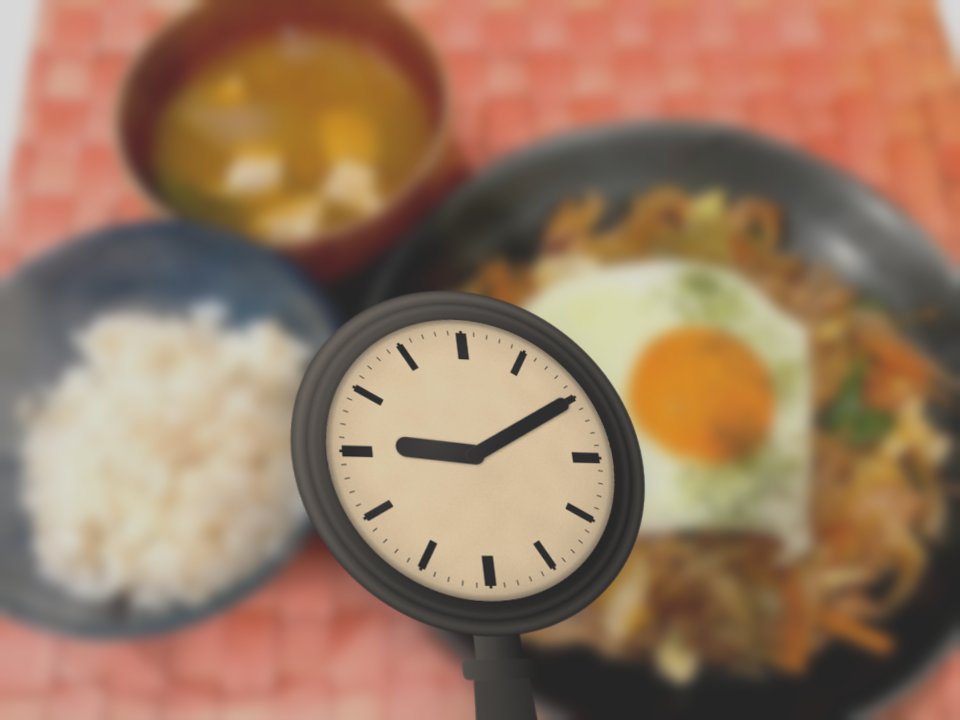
9,10
